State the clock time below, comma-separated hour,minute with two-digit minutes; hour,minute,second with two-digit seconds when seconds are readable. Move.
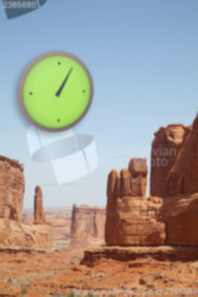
1,05
